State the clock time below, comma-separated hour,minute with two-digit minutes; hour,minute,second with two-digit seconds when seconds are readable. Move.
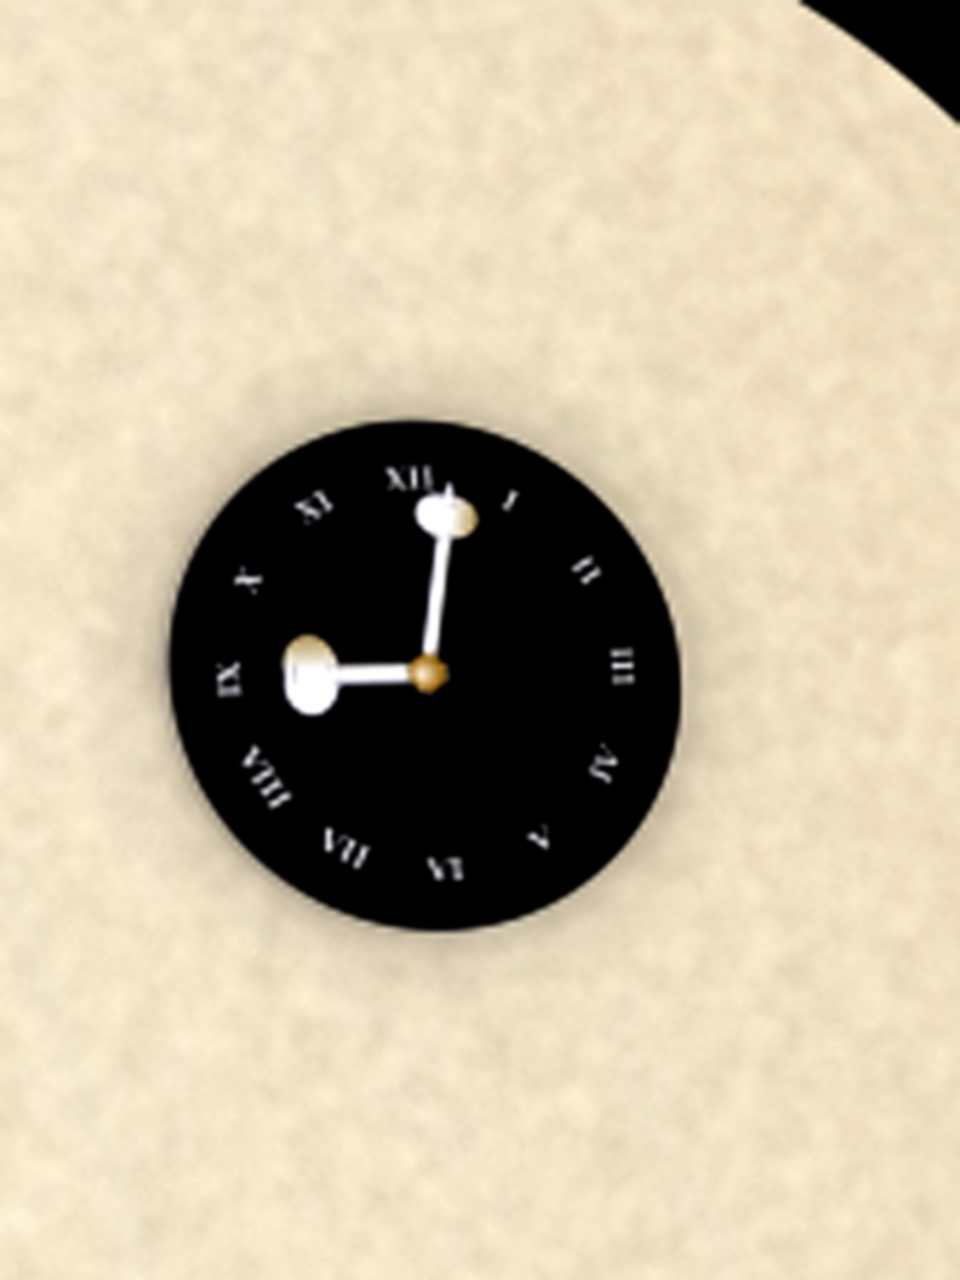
9,02
